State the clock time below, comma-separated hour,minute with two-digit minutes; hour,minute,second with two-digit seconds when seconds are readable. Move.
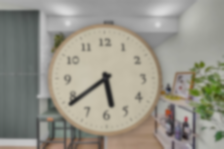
5,39
